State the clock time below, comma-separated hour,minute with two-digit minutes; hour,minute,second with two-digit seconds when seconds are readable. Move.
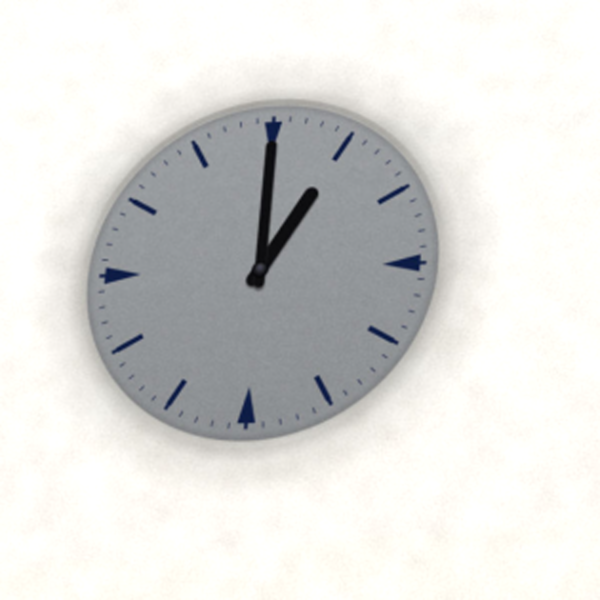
1,00
